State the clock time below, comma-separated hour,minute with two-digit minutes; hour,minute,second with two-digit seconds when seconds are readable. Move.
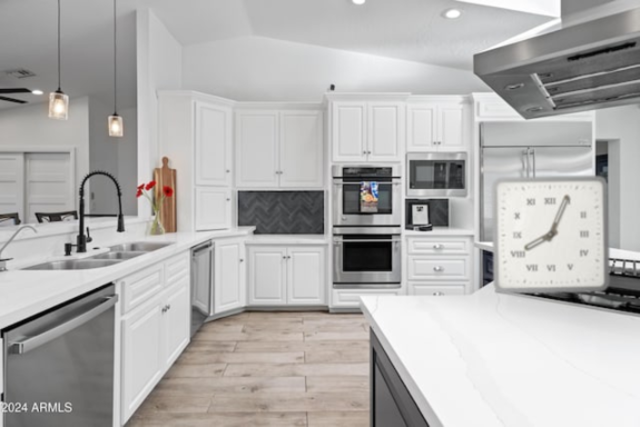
8,04
